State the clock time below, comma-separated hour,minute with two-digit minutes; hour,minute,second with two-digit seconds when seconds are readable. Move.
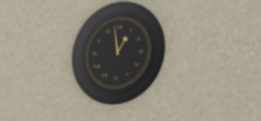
12,58
